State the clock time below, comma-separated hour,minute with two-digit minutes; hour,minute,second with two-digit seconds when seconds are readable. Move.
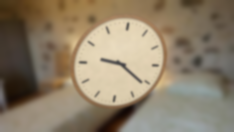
9,21
